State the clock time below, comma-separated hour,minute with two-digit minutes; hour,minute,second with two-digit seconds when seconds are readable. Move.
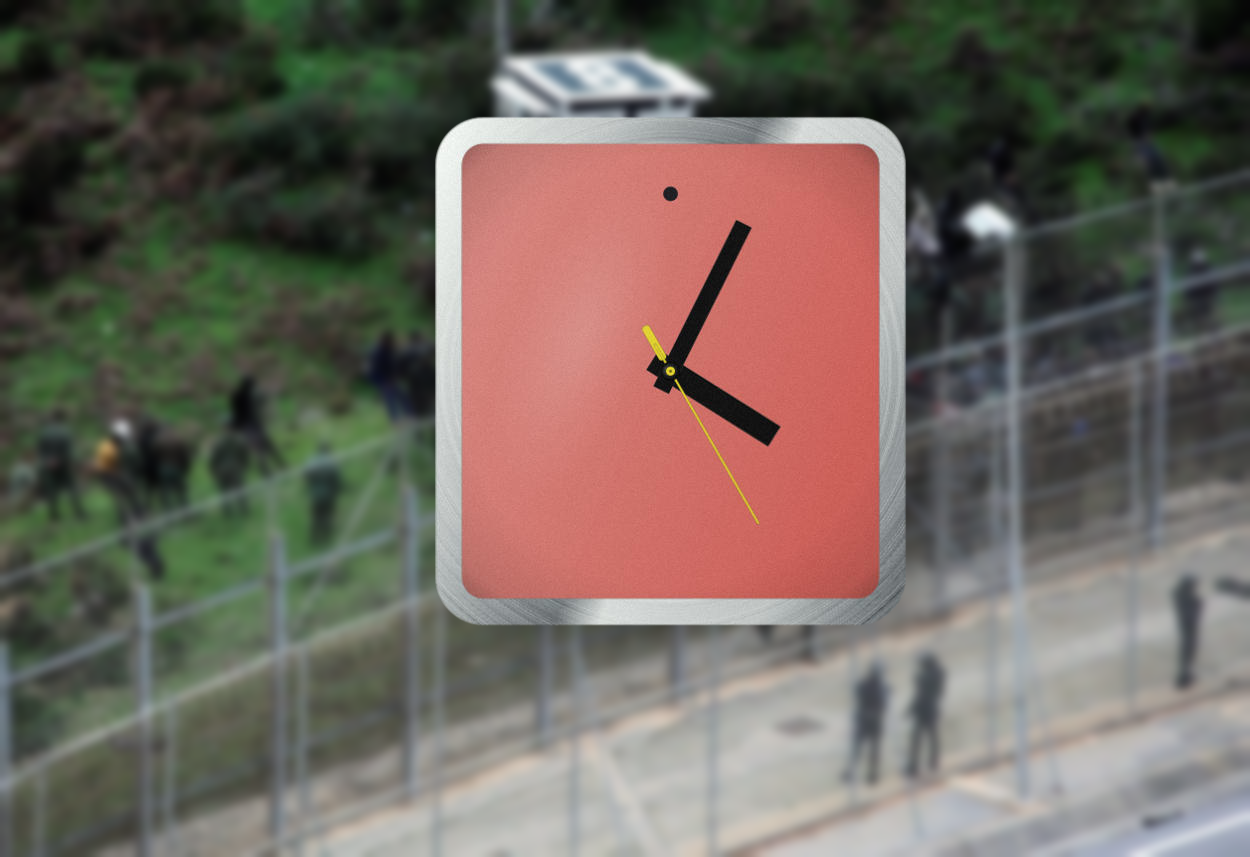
4,04,25
